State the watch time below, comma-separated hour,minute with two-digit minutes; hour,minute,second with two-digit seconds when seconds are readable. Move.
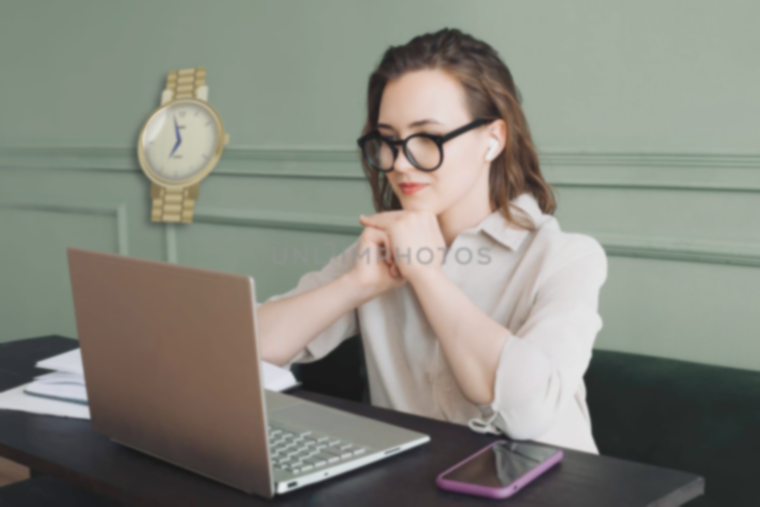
6,57
